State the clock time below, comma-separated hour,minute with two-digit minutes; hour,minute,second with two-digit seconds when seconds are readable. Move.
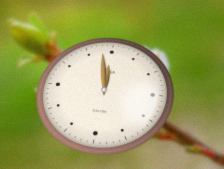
11,58
